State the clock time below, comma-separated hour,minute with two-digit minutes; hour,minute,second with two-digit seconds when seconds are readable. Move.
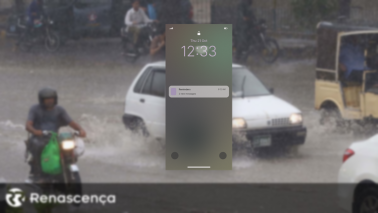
12,33
